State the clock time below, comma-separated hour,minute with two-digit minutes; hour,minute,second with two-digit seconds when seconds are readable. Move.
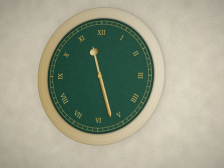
11,27
